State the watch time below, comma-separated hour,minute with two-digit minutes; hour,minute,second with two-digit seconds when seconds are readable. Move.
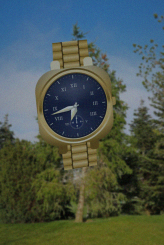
6,43
